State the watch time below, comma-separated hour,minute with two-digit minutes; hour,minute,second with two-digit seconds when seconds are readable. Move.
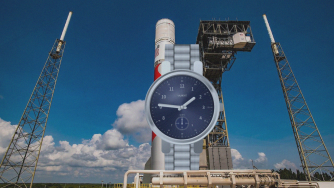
1,46
